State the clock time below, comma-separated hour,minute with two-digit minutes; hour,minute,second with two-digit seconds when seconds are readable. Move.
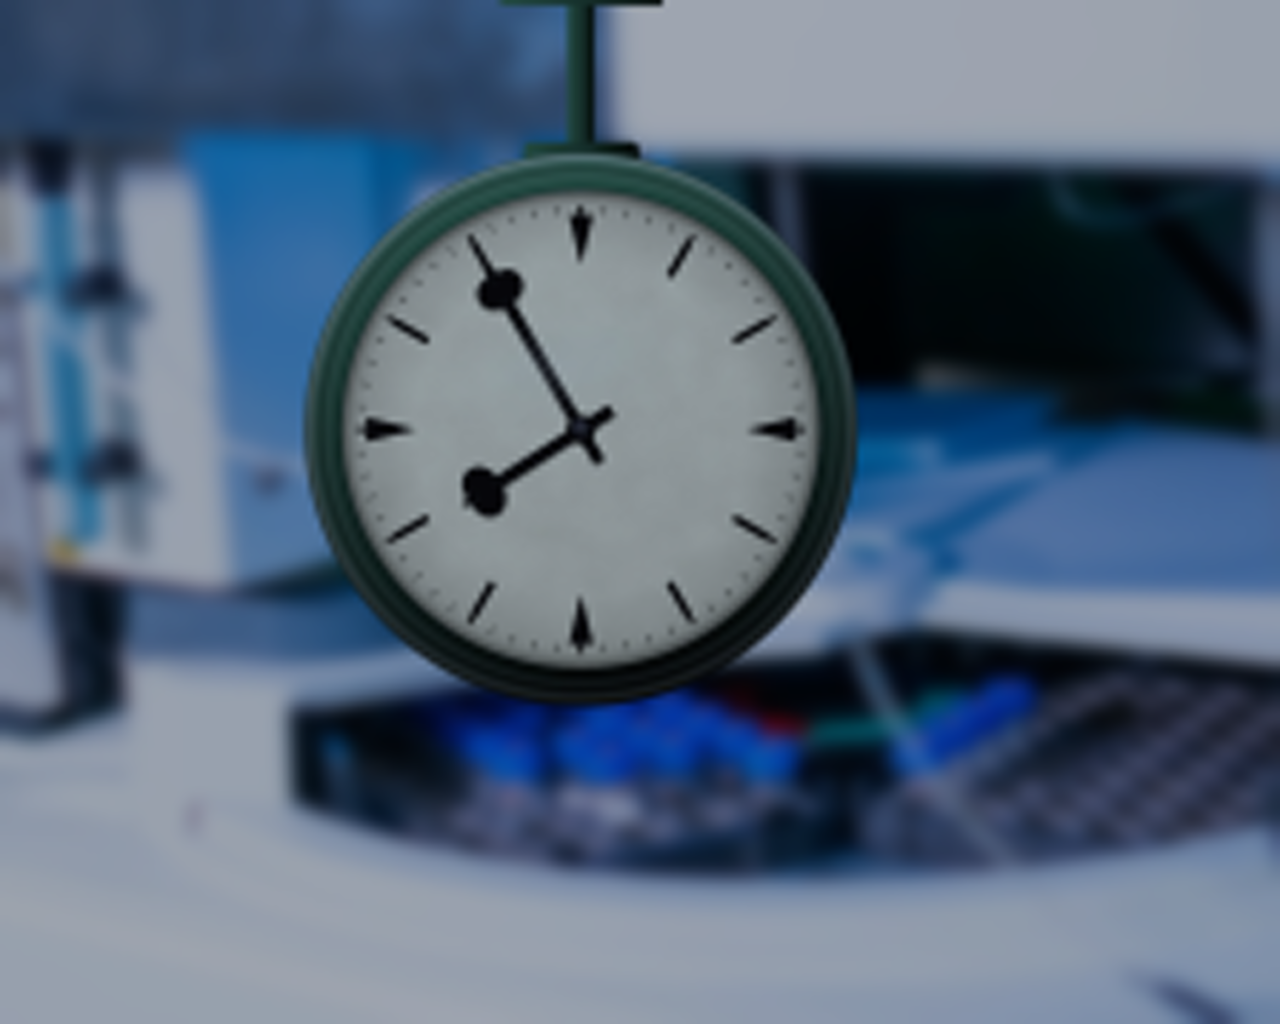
7,55
